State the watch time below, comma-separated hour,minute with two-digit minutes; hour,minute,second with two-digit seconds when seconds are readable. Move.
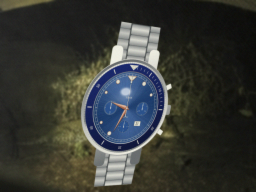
9,34
